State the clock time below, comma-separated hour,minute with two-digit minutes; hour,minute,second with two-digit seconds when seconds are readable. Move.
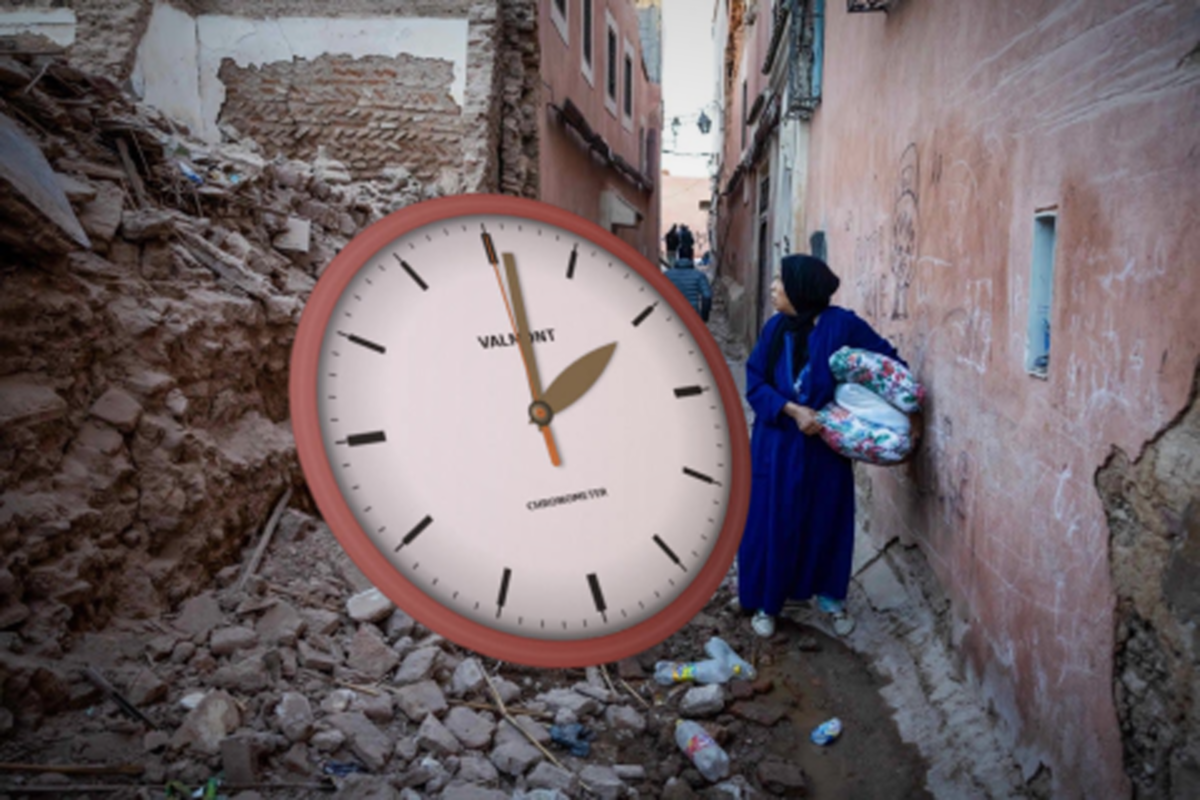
2,01,00
